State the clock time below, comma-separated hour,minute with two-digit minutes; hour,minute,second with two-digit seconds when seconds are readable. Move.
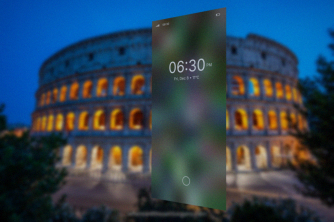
6,30
